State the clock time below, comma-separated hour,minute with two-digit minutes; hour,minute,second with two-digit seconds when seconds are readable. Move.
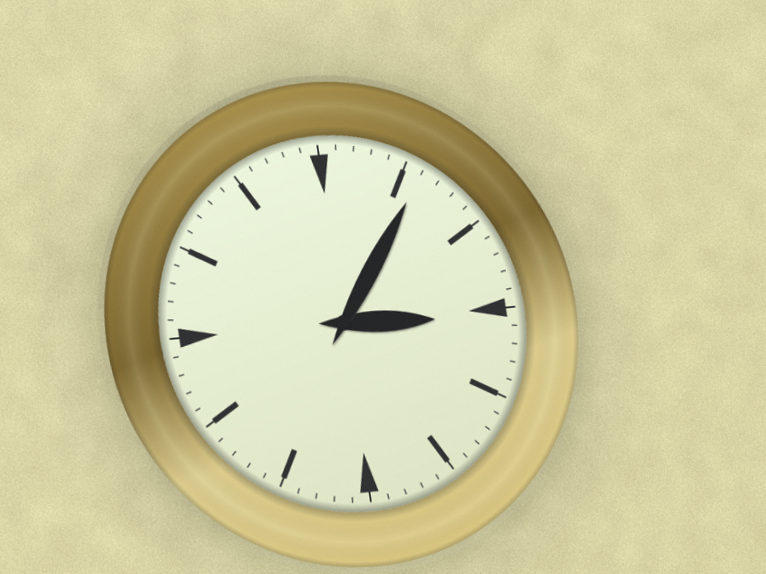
3,06
